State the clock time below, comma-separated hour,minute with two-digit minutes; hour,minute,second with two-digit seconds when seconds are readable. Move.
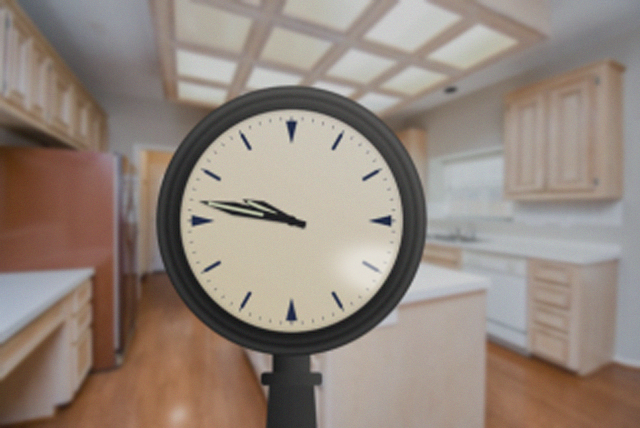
9,47
